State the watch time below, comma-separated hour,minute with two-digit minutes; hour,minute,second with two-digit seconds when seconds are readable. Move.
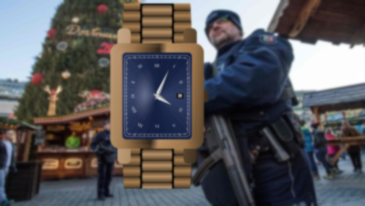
4,04
